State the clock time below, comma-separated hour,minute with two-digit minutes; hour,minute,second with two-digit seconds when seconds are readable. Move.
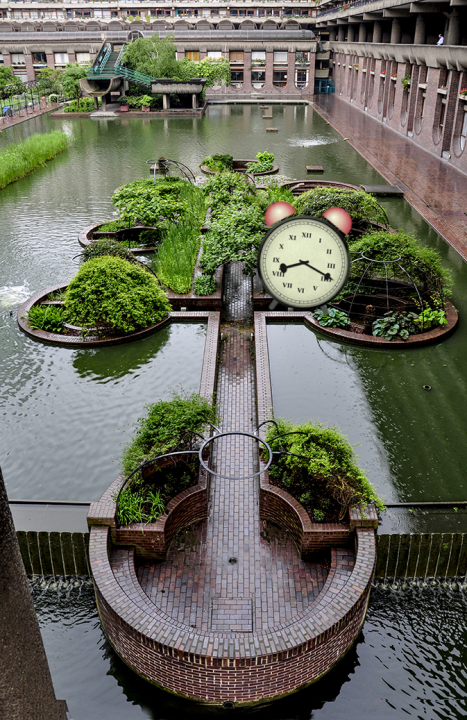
8,19
